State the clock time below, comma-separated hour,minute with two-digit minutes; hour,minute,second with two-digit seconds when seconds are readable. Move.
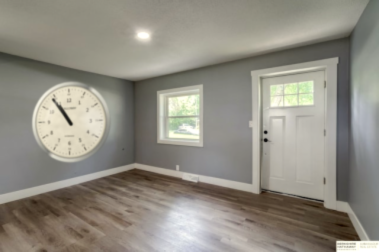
10,54
